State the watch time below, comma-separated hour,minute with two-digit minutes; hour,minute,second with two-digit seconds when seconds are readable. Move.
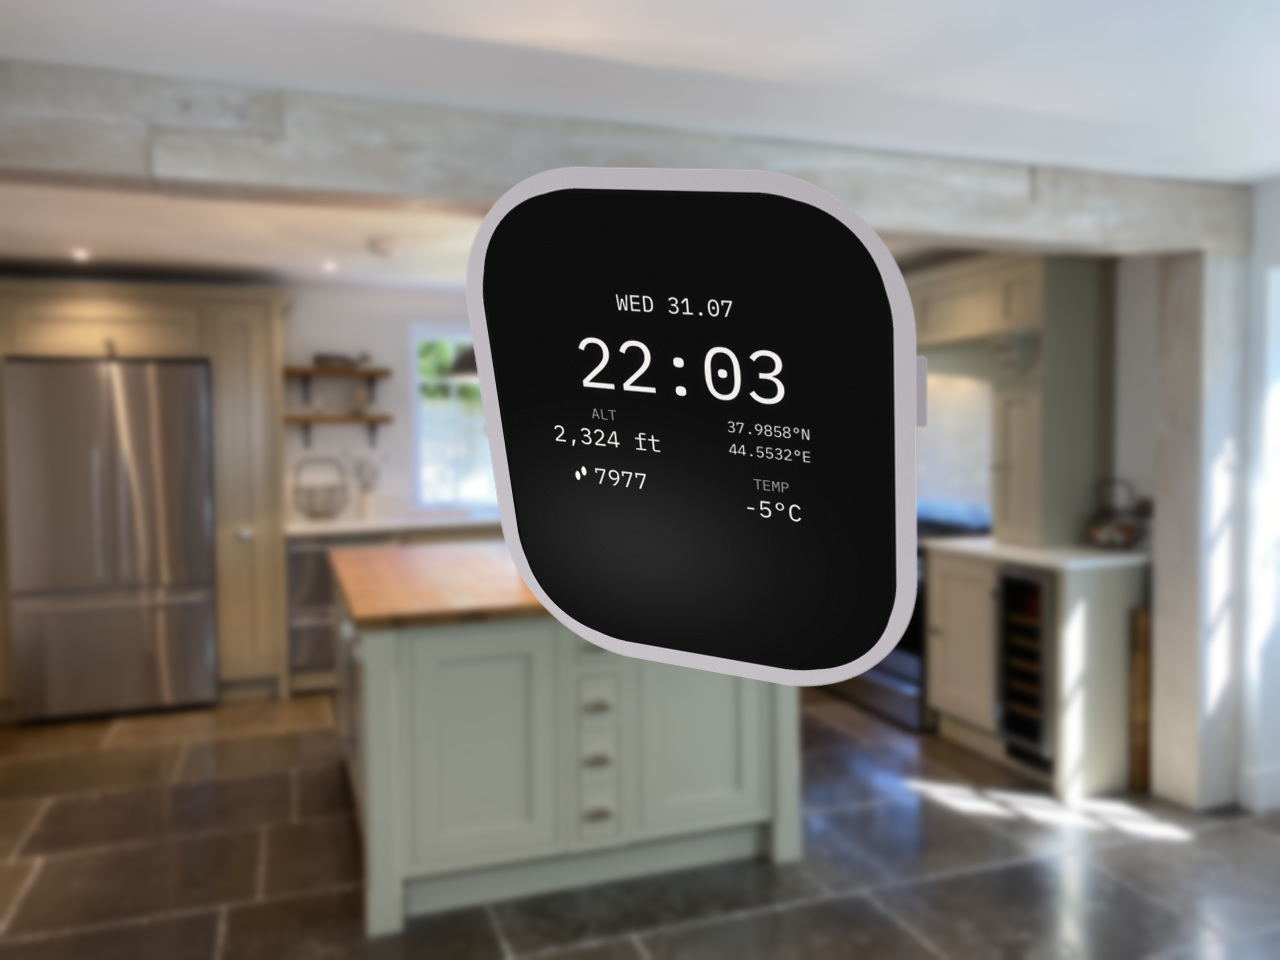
22,03
